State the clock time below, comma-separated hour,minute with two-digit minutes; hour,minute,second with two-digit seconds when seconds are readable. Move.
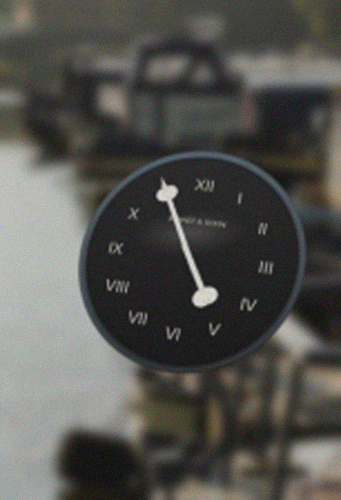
4,55
